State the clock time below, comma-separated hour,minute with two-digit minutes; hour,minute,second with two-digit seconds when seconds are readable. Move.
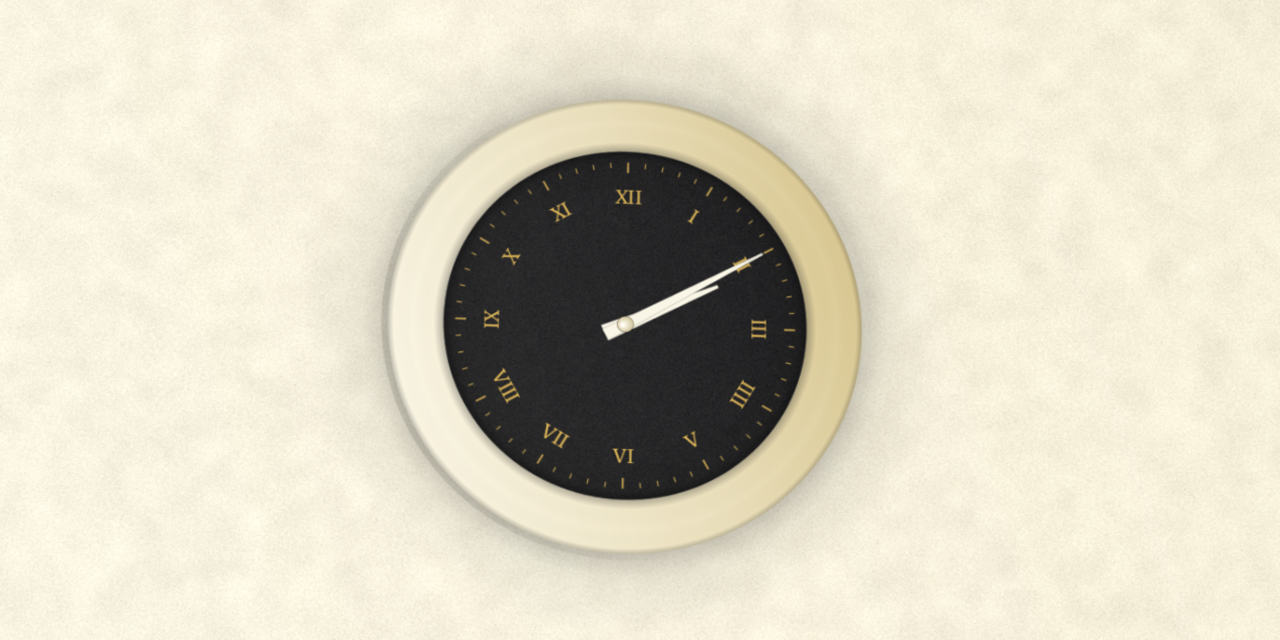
2,10
